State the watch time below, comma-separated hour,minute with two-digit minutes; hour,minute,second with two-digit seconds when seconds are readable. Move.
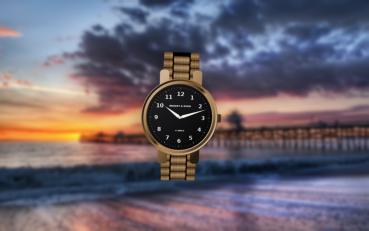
10,12
